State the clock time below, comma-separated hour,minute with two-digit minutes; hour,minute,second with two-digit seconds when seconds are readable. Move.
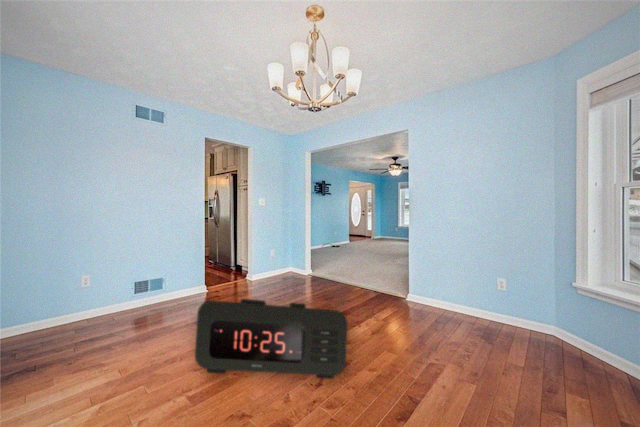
10,25
